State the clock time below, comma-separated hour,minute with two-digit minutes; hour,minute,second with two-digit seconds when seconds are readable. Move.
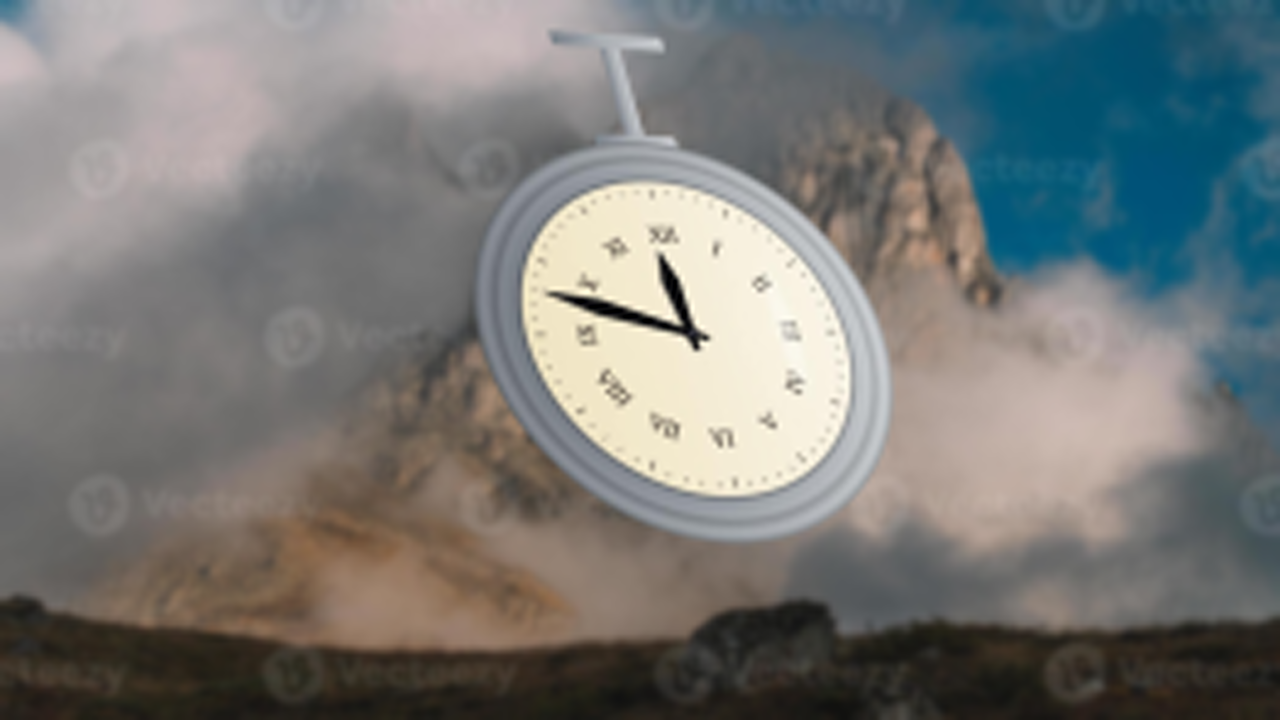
11,48
